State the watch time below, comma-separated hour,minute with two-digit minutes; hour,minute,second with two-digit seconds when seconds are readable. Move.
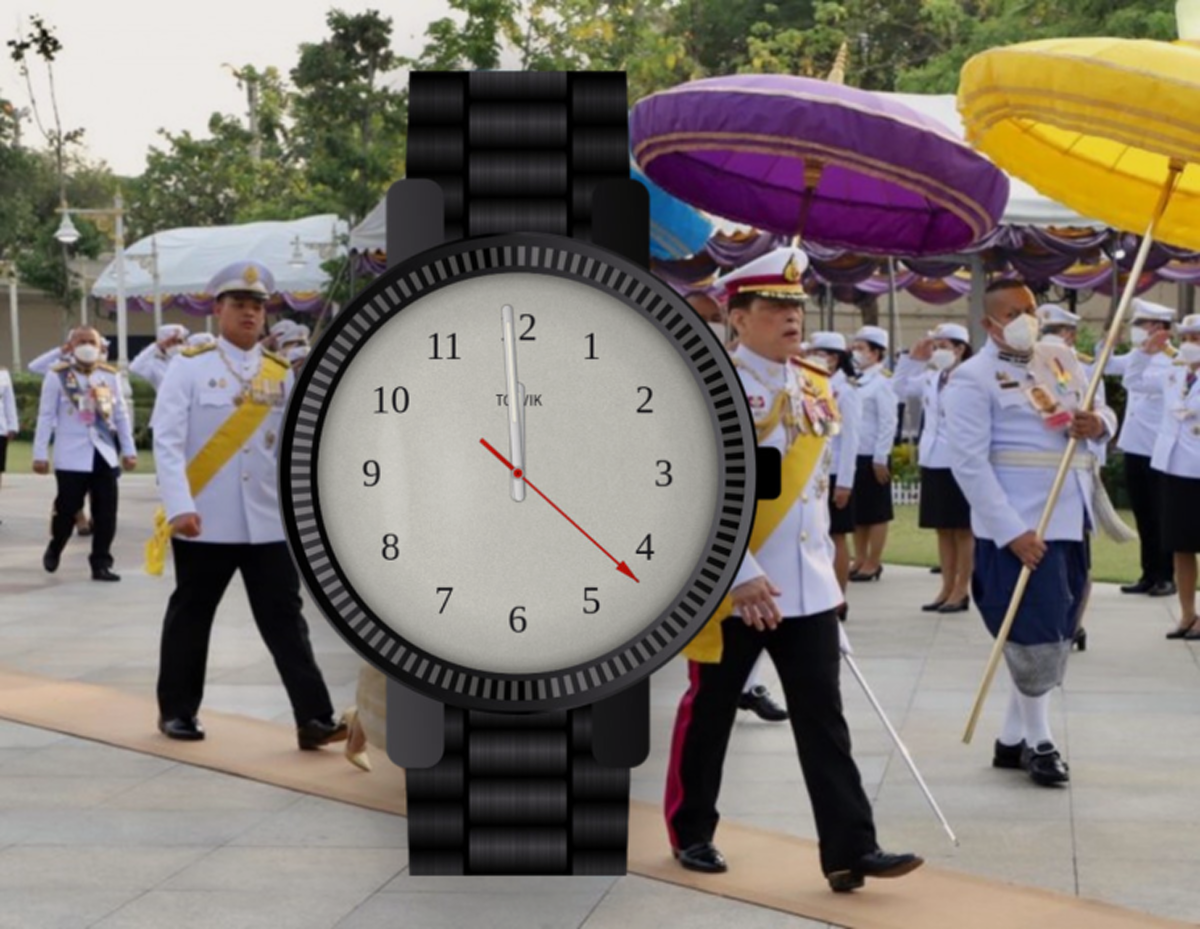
11,59,22
